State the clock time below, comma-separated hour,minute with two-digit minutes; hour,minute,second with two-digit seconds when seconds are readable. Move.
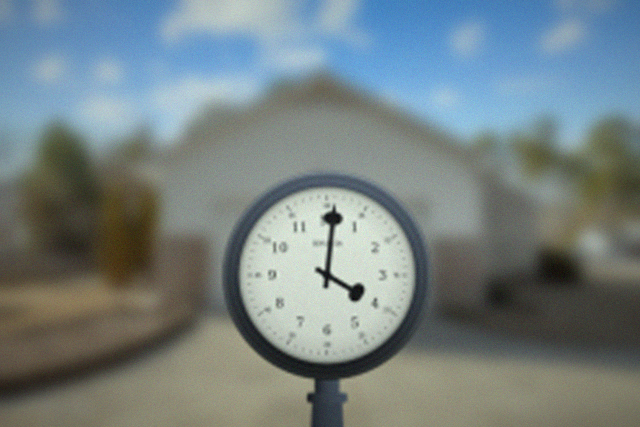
4,01
